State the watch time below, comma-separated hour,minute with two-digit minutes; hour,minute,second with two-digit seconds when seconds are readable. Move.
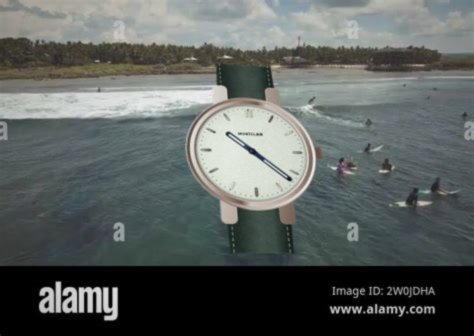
10,22
